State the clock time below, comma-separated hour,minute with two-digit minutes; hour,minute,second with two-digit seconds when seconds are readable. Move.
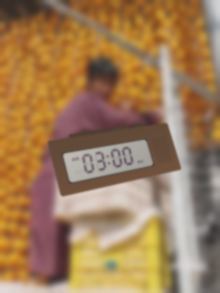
3,00
